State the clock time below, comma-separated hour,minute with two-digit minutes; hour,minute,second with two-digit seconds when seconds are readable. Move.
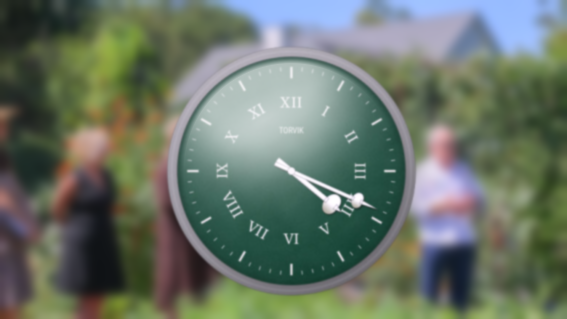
4,19
